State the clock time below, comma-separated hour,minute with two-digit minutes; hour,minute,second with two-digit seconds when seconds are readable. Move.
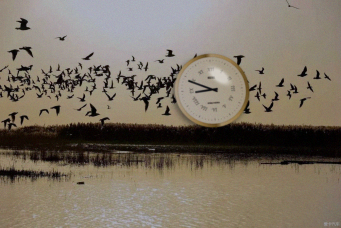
8,49
